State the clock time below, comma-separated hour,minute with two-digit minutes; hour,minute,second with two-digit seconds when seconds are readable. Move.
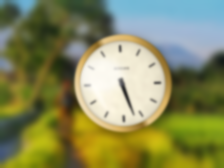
5,27
